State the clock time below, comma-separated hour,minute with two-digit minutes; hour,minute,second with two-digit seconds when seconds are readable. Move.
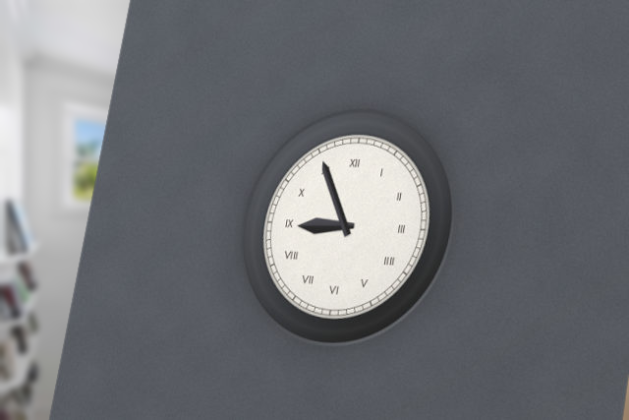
8,55
